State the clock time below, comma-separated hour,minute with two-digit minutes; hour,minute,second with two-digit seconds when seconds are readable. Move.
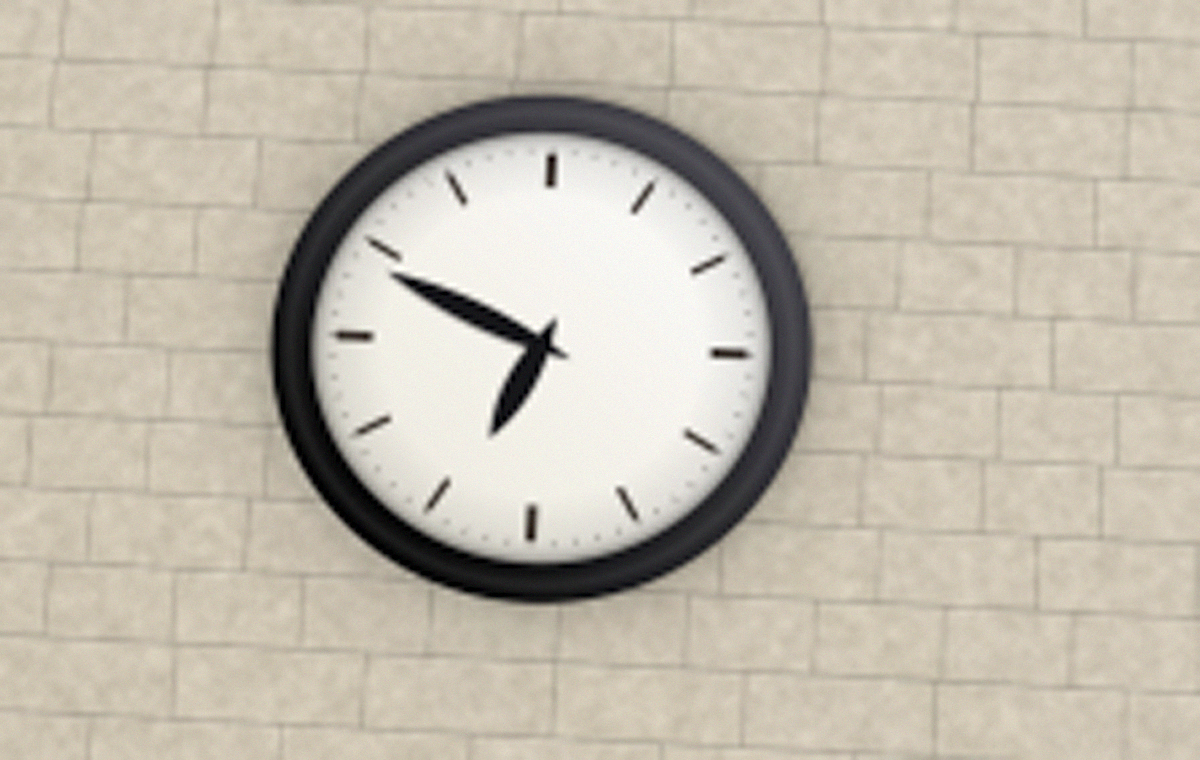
6,49
